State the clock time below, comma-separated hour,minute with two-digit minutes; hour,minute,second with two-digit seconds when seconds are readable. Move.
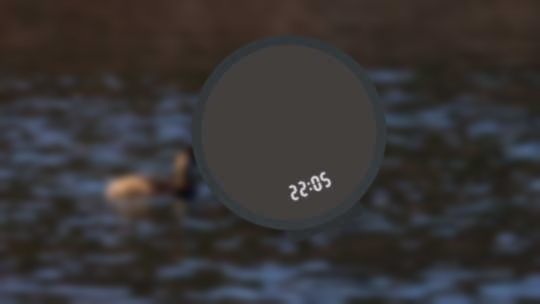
22,05
